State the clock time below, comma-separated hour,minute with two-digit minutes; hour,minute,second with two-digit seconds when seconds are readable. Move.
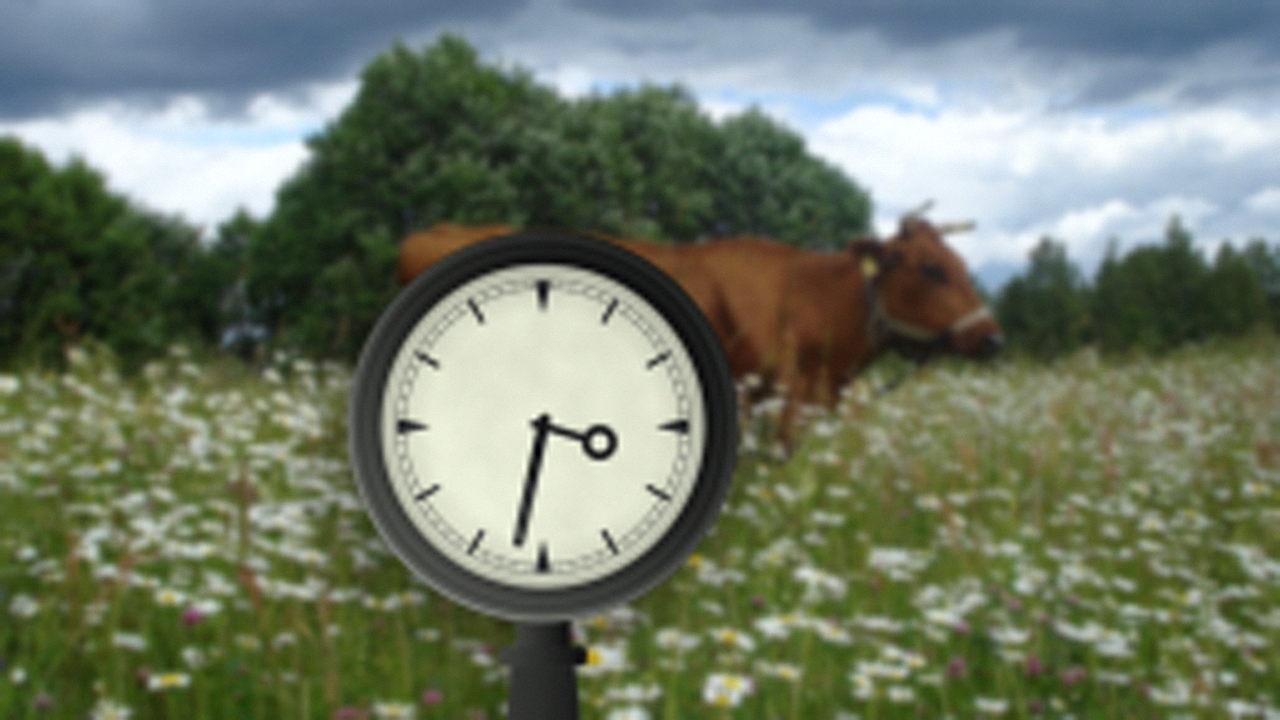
3,32
